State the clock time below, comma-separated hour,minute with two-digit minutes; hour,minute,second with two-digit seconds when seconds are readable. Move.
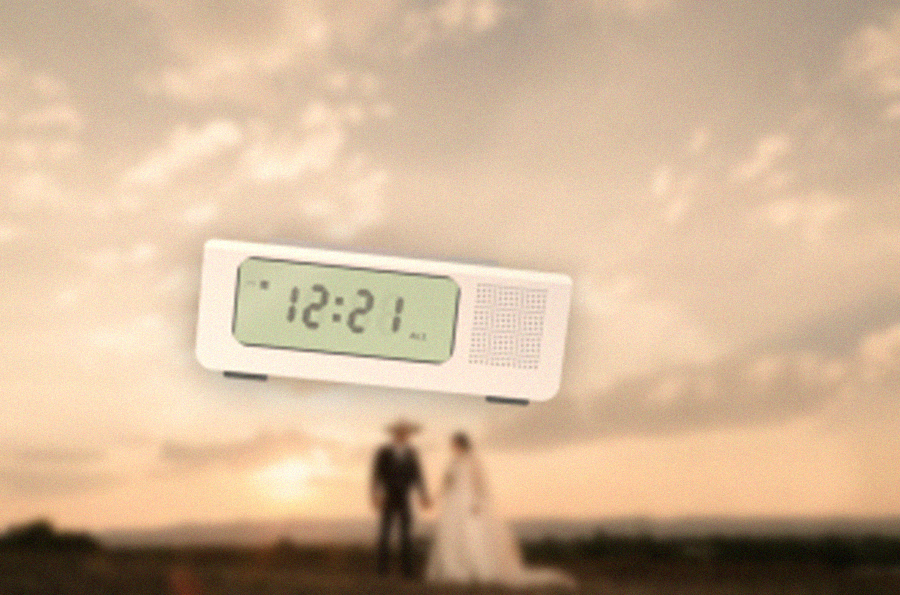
12,21
